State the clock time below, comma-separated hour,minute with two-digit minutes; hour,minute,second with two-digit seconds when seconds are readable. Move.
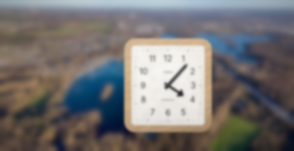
4,07
